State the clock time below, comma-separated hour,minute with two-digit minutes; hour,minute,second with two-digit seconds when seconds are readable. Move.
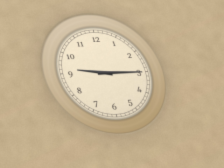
9,15
